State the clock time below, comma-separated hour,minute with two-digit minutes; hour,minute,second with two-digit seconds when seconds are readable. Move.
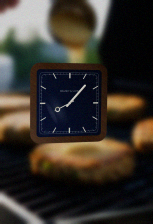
8,07
